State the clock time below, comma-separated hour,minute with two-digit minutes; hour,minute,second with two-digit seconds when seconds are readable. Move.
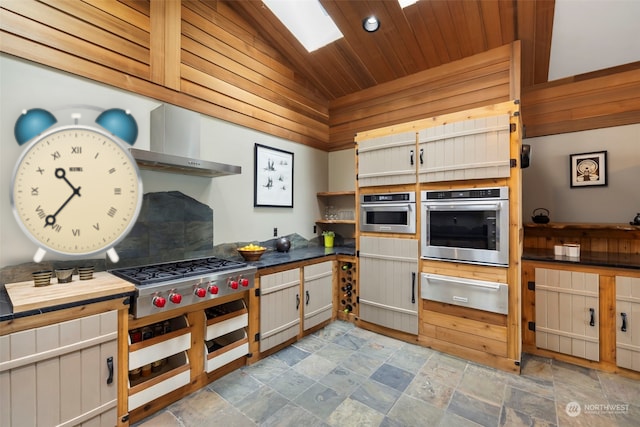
10,37
